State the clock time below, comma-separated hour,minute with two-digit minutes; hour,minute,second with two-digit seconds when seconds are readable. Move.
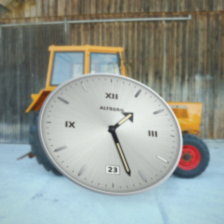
1,27
